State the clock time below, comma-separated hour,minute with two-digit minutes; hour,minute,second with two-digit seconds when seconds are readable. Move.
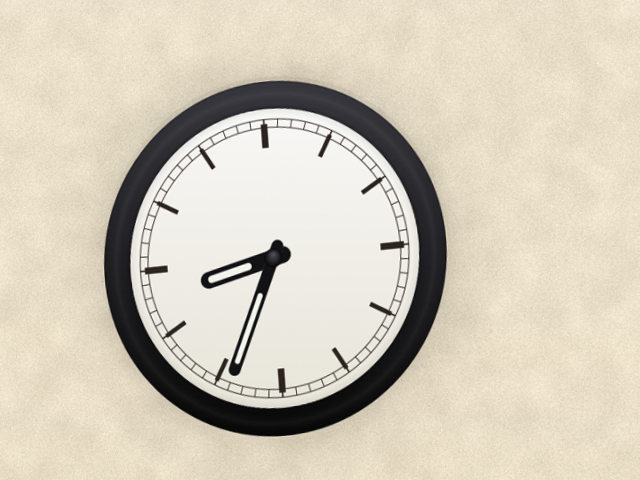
8,34
